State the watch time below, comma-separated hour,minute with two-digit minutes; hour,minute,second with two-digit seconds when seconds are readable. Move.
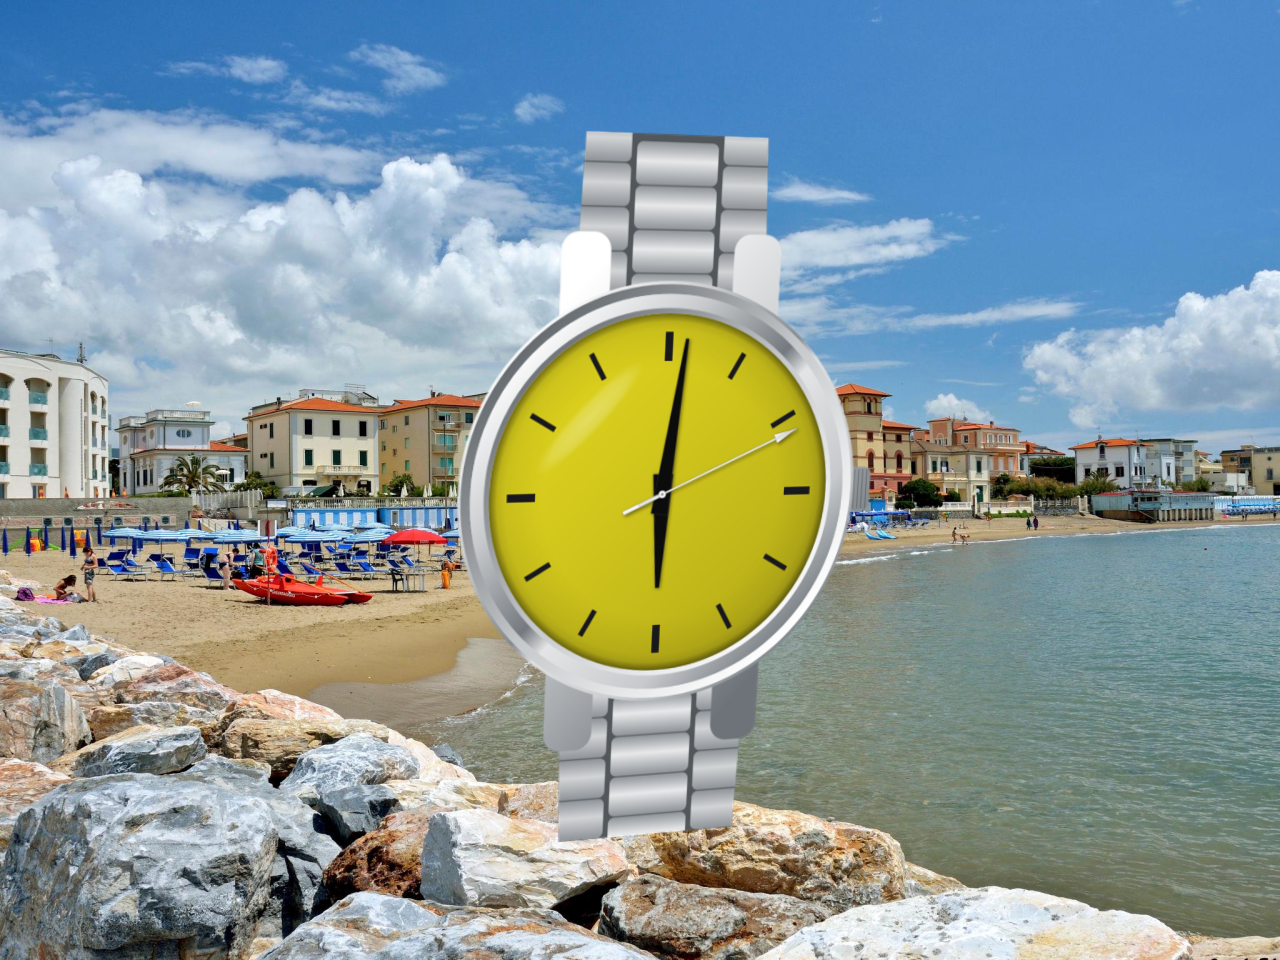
6,01,11
